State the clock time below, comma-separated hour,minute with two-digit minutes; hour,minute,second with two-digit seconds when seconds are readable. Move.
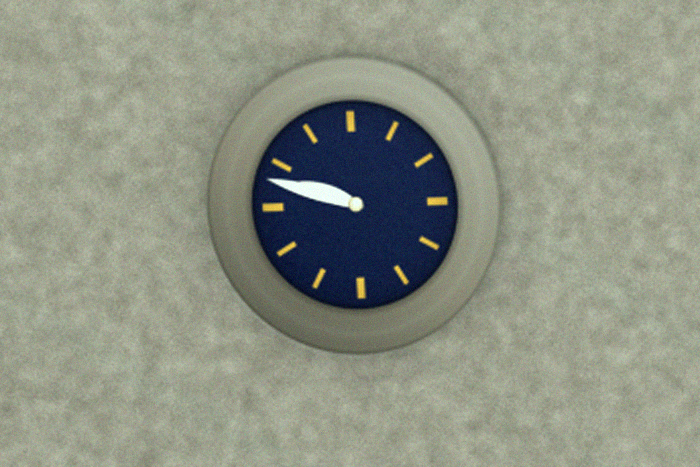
9,48
